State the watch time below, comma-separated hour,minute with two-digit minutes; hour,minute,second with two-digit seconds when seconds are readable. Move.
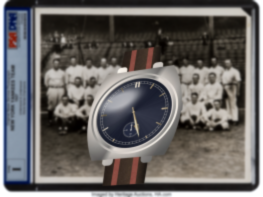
5,27
